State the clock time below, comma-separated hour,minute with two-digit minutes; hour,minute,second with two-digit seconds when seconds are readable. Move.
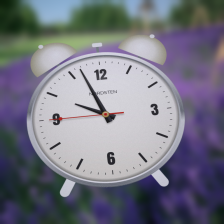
9,56,45
